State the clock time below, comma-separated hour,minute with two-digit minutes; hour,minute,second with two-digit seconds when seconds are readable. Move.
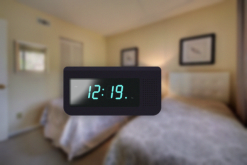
12,19
